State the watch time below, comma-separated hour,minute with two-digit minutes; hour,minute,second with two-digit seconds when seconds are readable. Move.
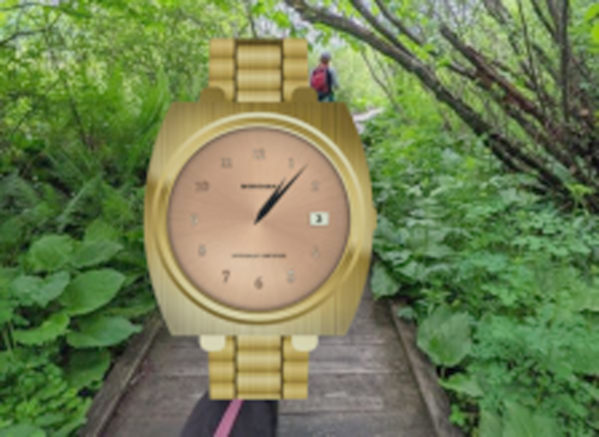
1,07
